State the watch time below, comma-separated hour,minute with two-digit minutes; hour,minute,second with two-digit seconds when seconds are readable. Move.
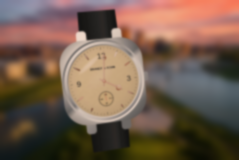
4,01
